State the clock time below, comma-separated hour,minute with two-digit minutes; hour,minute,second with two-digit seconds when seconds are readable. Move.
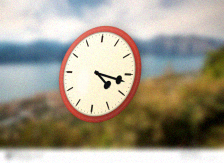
4,17
